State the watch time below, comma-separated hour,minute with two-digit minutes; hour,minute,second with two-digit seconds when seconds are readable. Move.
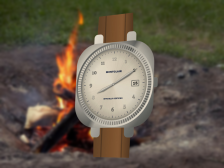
8,10
